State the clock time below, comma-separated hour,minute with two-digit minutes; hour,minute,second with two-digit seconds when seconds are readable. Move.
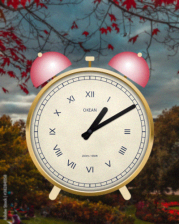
1,10
